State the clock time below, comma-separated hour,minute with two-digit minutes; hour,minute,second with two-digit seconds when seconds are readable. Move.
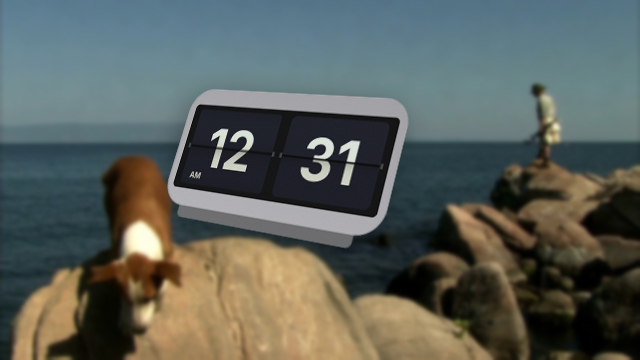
12,31
